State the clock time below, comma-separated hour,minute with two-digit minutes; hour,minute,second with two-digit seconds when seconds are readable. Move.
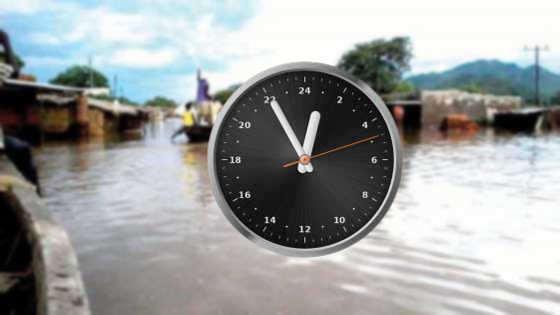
0,55,12
